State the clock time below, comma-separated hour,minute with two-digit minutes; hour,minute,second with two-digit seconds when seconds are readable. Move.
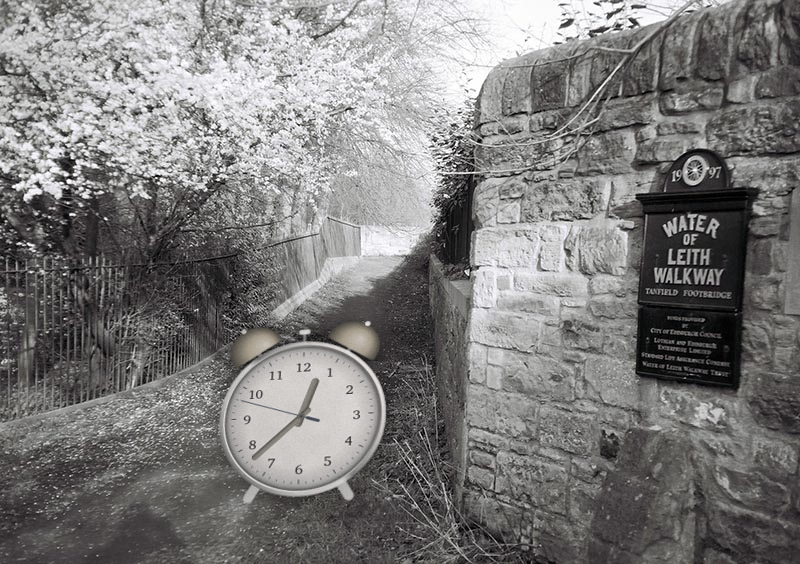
12,37,48
